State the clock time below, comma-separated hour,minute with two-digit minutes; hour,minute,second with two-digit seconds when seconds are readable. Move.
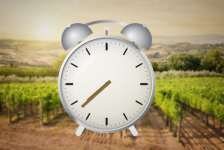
7,38
